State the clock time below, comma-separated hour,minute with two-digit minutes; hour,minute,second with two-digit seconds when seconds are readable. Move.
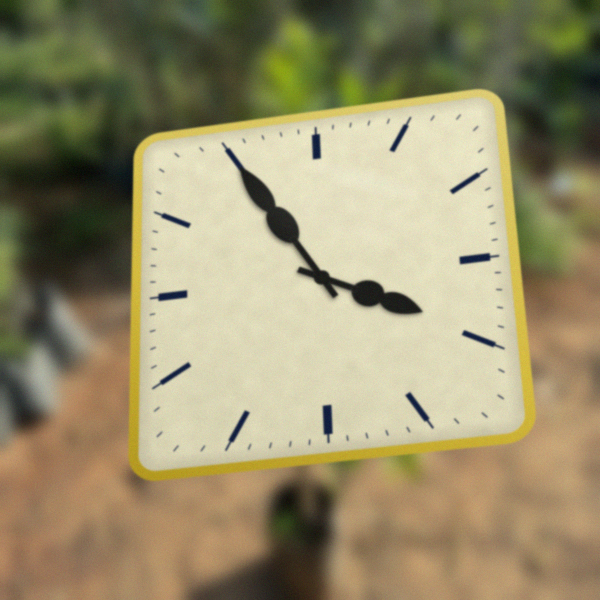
3,55
